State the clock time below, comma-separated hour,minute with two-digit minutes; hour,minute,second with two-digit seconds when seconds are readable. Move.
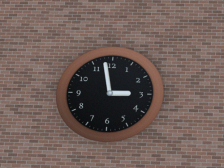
2,58
